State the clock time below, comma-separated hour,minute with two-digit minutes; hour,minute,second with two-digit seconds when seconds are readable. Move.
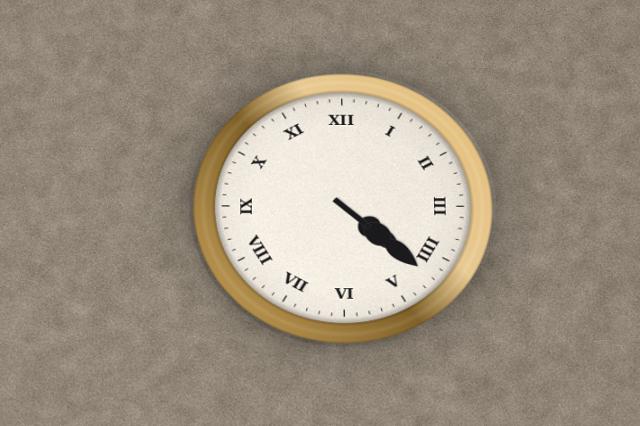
4,22
